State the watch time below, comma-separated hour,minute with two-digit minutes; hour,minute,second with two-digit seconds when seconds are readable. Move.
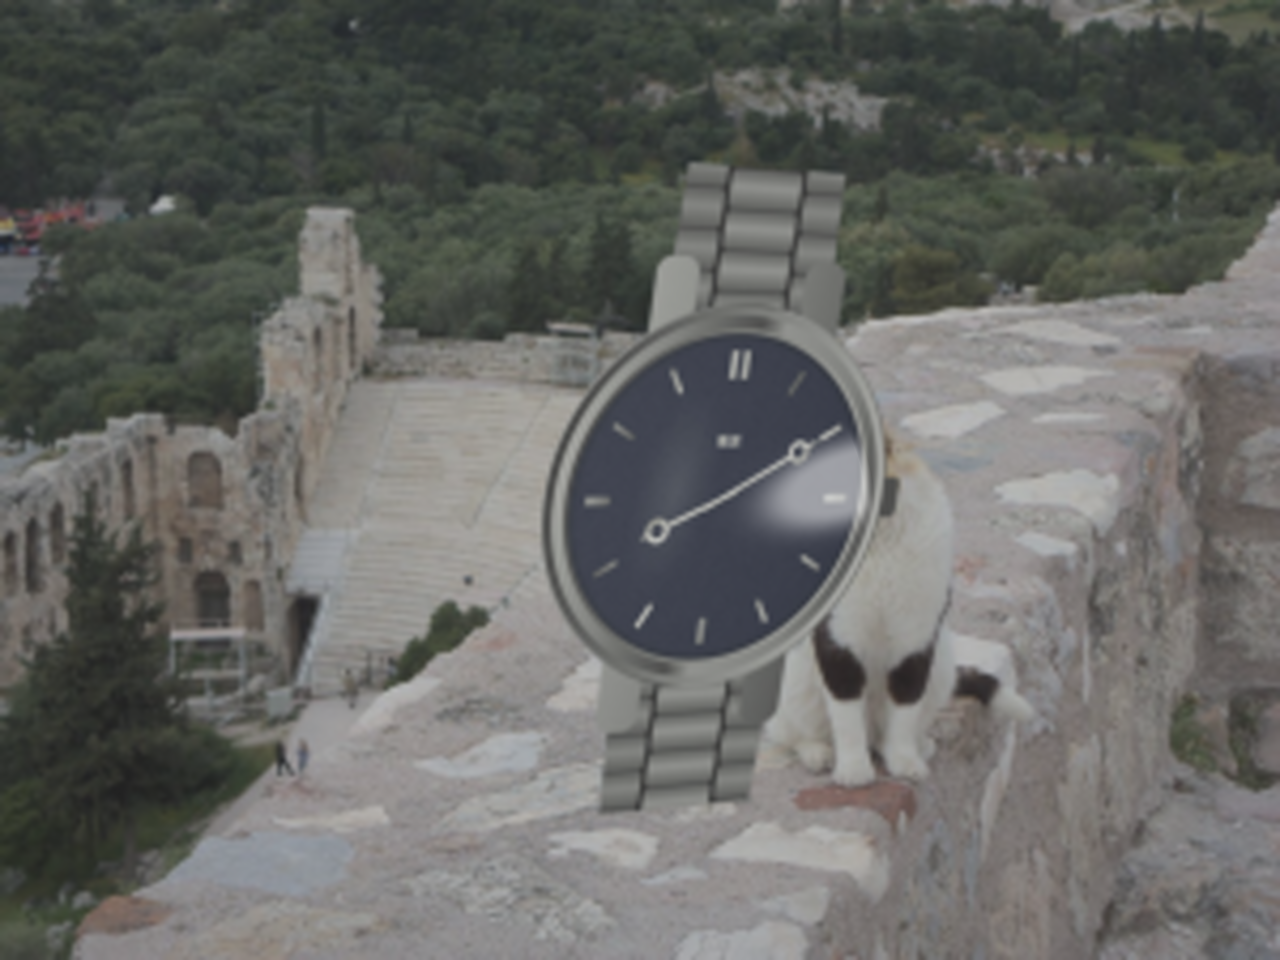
8,10
